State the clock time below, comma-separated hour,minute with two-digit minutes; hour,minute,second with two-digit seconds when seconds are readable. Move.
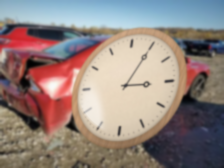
3,05
